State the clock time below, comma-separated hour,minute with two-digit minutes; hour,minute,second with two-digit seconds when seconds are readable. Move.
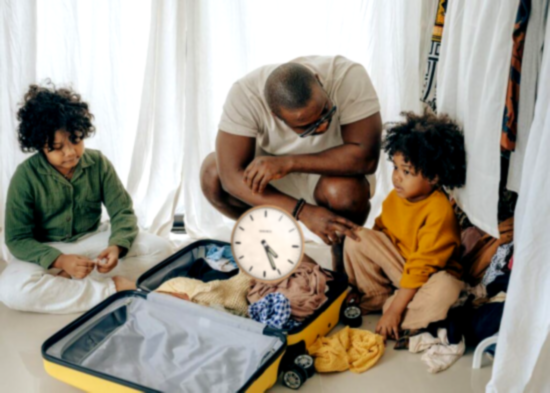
4,26
